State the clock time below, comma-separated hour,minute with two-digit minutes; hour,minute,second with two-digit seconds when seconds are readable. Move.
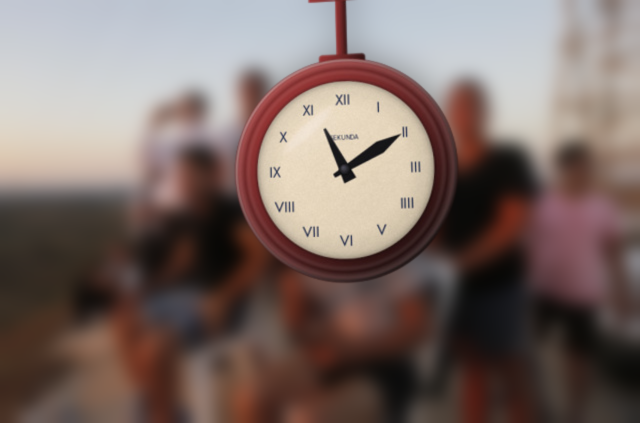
11,10
